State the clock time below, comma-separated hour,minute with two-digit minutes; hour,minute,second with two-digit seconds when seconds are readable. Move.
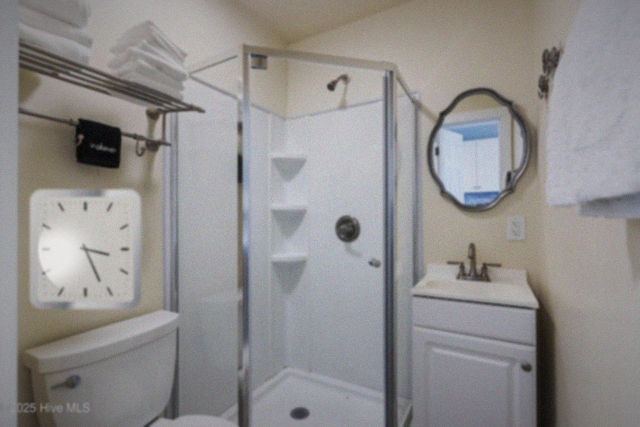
3,26
